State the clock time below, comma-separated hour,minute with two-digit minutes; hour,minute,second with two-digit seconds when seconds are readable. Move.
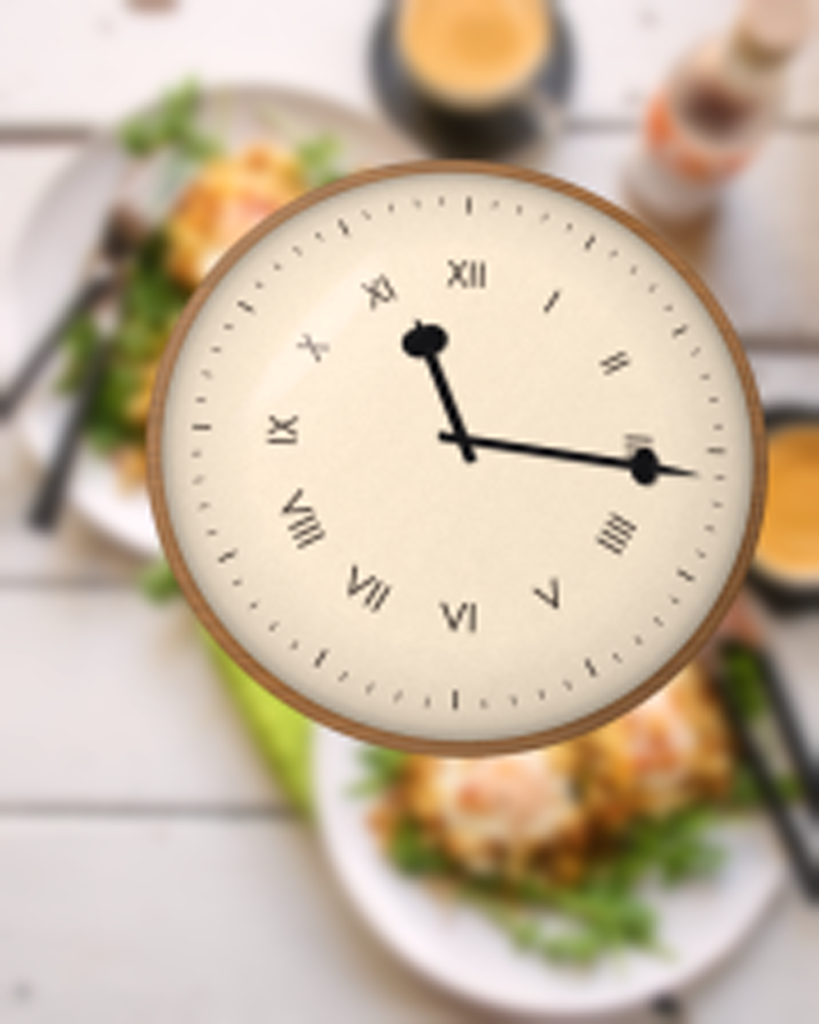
11,16
